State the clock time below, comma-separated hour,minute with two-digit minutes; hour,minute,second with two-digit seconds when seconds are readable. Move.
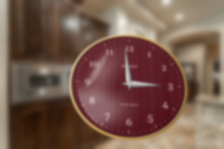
2,59
